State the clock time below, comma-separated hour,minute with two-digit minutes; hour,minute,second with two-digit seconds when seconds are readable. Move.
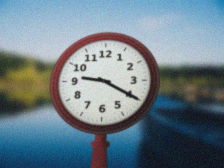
9,20
